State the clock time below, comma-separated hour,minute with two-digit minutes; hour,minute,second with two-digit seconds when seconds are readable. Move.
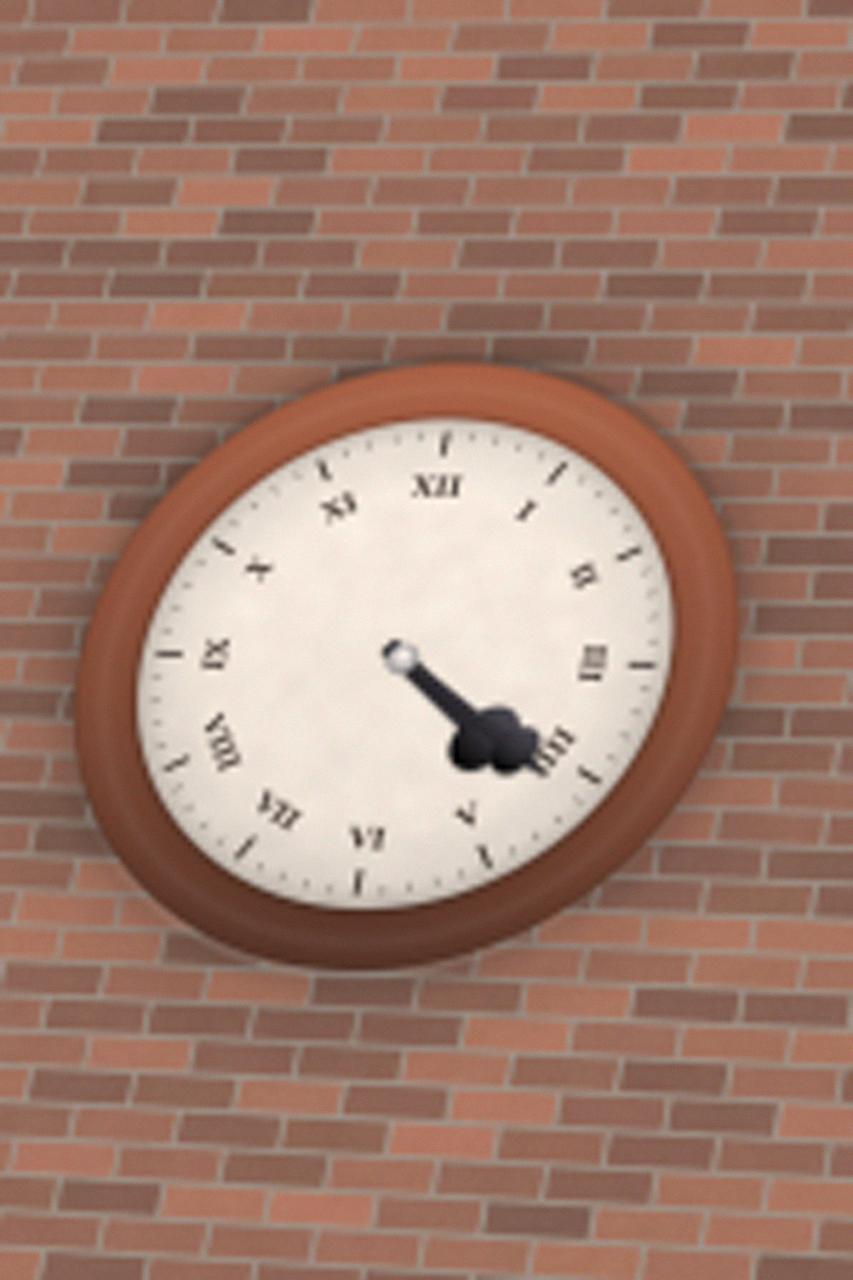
4,21
